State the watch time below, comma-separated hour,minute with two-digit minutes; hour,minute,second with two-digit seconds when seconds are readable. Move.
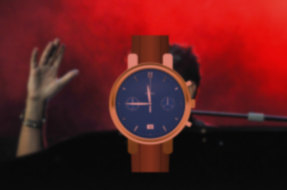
11,45
